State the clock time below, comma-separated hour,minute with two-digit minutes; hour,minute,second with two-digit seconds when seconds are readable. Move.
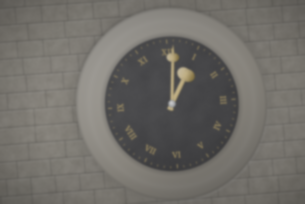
1,01
